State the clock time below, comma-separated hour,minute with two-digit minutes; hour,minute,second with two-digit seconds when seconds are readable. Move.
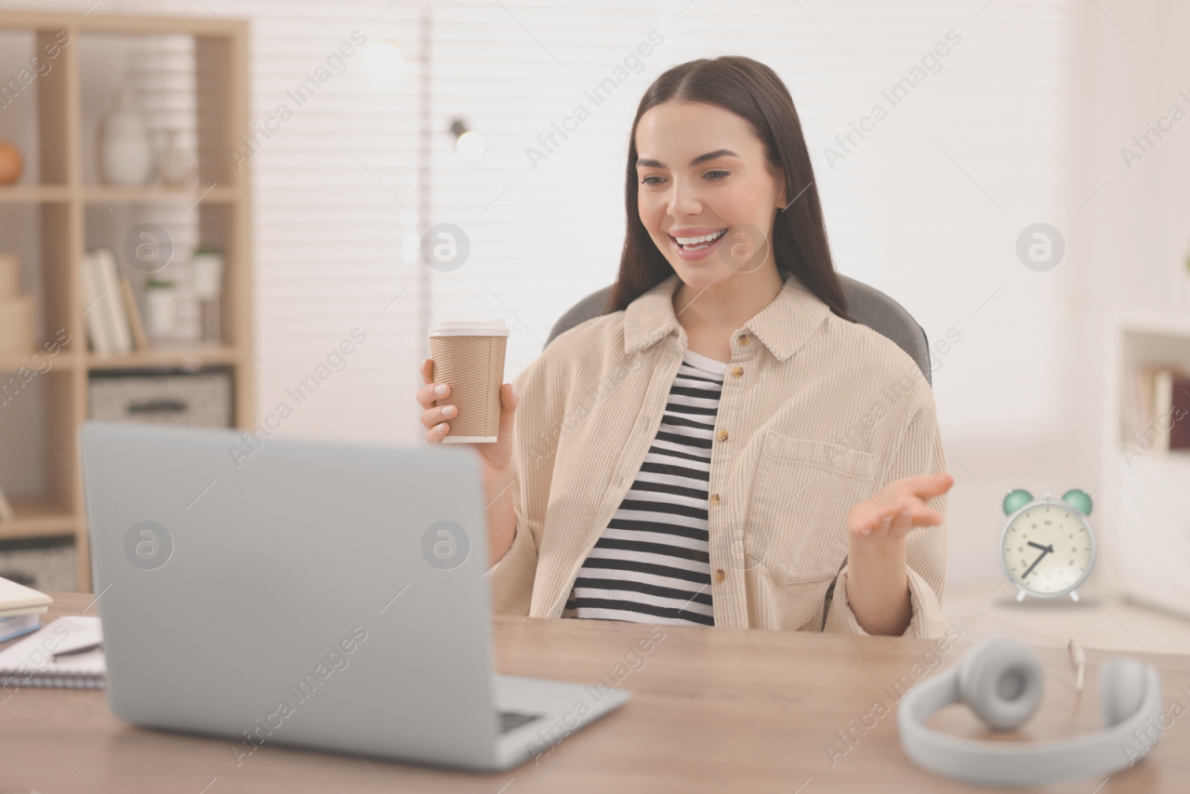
9,37
